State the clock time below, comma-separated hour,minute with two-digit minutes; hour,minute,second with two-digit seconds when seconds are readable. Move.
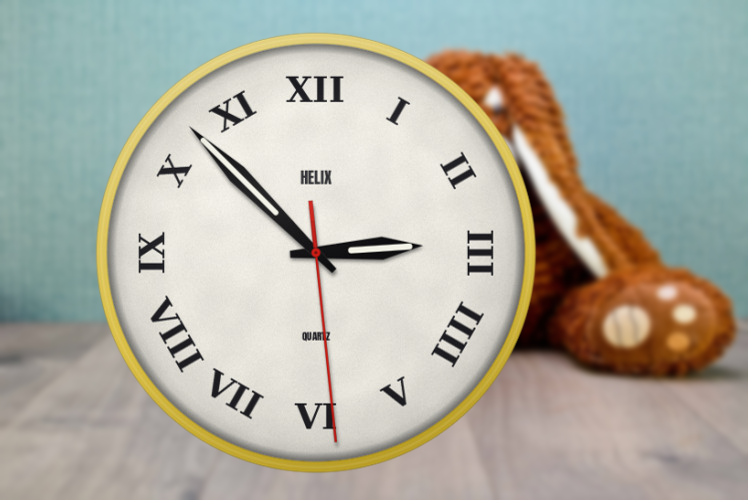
2,52,29
